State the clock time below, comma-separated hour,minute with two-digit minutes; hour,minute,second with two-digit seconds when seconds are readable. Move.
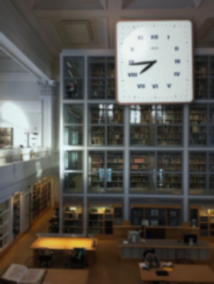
7,44
